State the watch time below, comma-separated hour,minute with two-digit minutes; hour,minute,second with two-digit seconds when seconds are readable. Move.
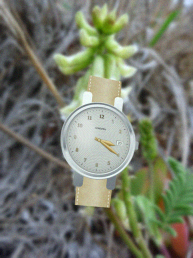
3,20
